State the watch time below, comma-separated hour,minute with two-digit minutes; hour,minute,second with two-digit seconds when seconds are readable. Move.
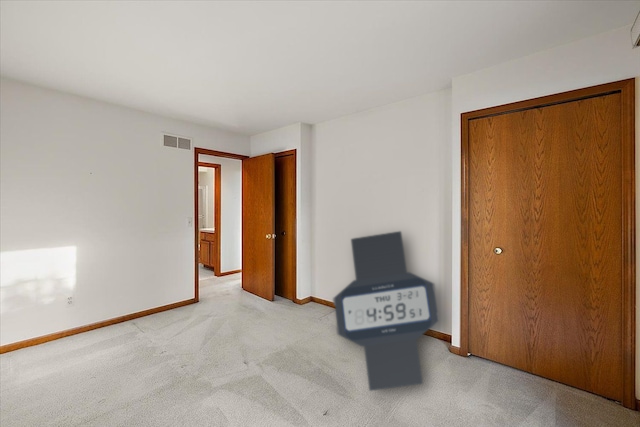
4,59
